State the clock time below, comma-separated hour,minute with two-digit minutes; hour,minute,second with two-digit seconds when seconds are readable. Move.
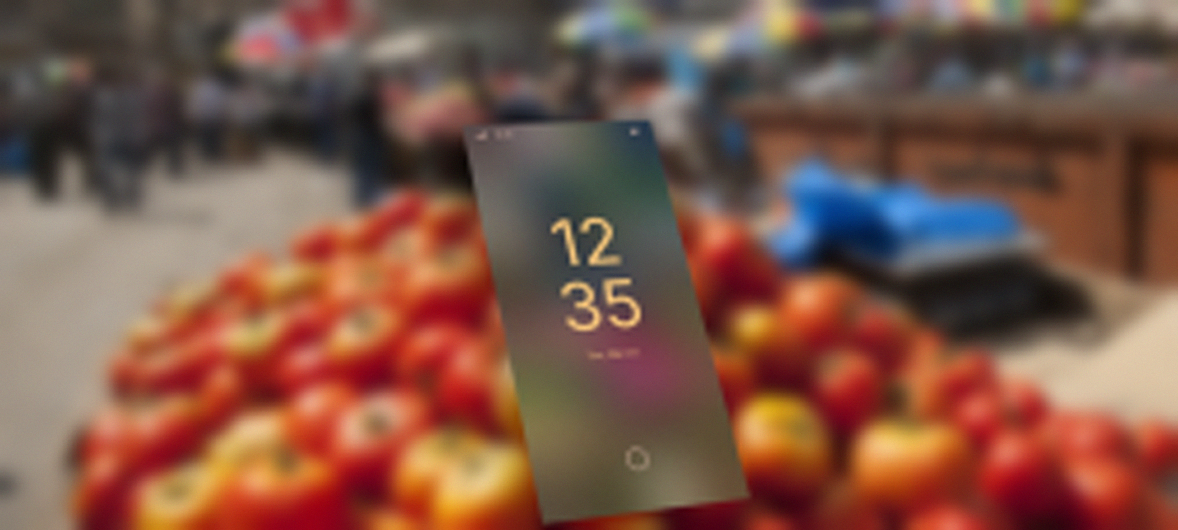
12,35
